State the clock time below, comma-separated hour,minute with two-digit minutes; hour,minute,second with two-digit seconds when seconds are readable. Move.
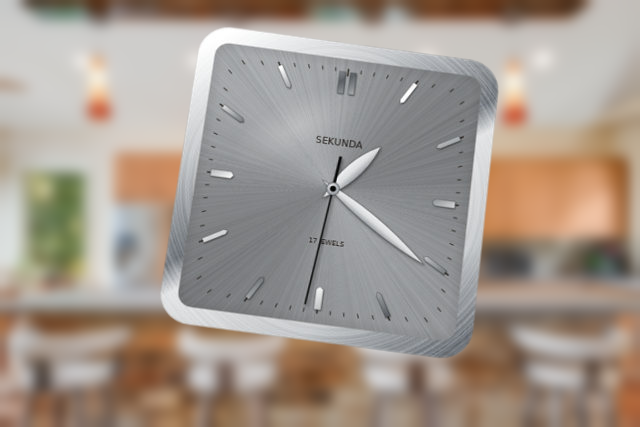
1,20,31
